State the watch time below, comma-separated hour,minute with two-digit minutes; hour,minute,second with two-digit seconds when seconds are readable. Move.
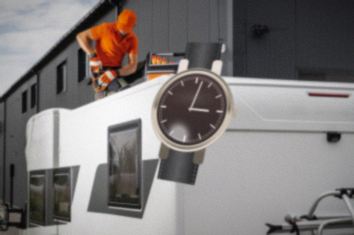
3,02
